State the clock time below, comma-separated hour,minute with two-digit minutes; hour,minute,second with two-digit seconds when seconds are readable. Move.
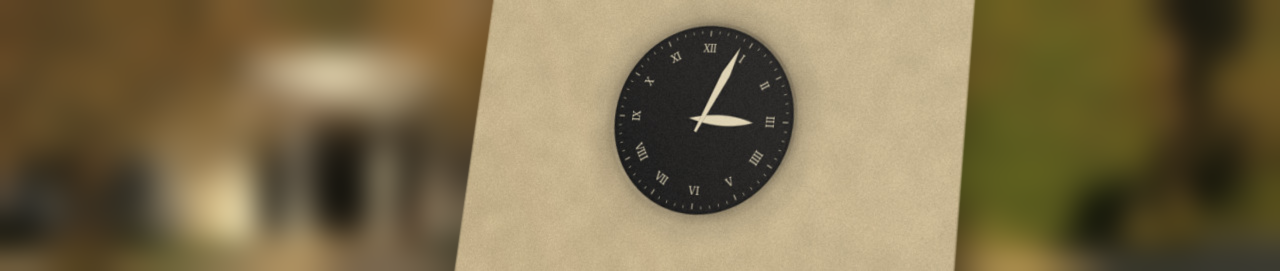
3,04
